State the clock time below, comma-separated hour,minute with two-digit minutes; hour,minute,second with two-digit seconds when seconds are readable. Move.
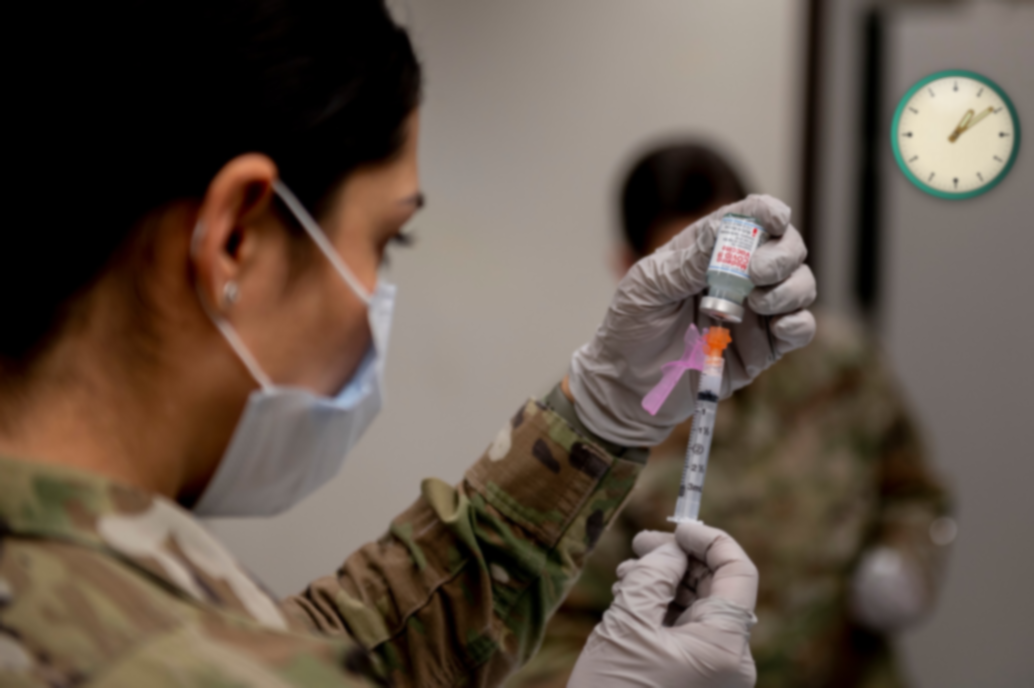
1,09
